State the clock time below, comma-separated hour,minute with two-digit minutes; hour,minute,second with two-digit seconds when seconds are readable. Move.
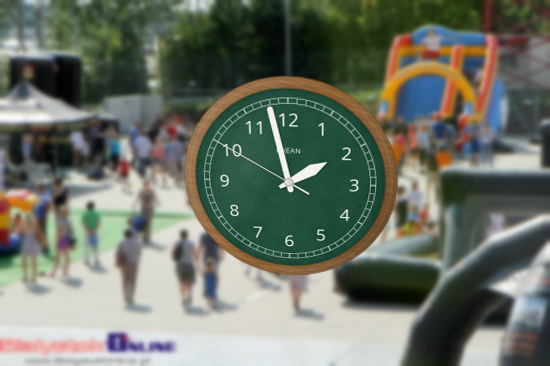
1,57,50
